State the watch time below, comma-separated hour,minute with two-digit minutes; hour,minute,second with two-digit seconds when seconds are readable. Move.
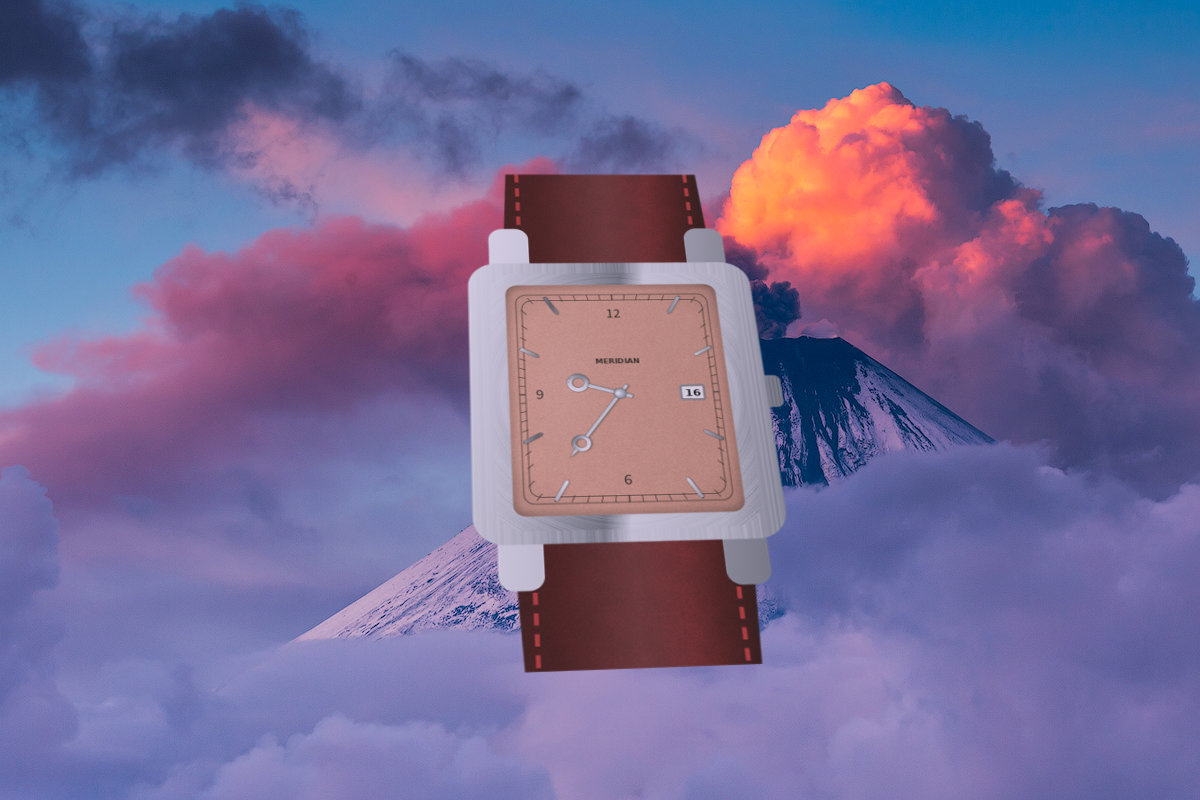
9,36
